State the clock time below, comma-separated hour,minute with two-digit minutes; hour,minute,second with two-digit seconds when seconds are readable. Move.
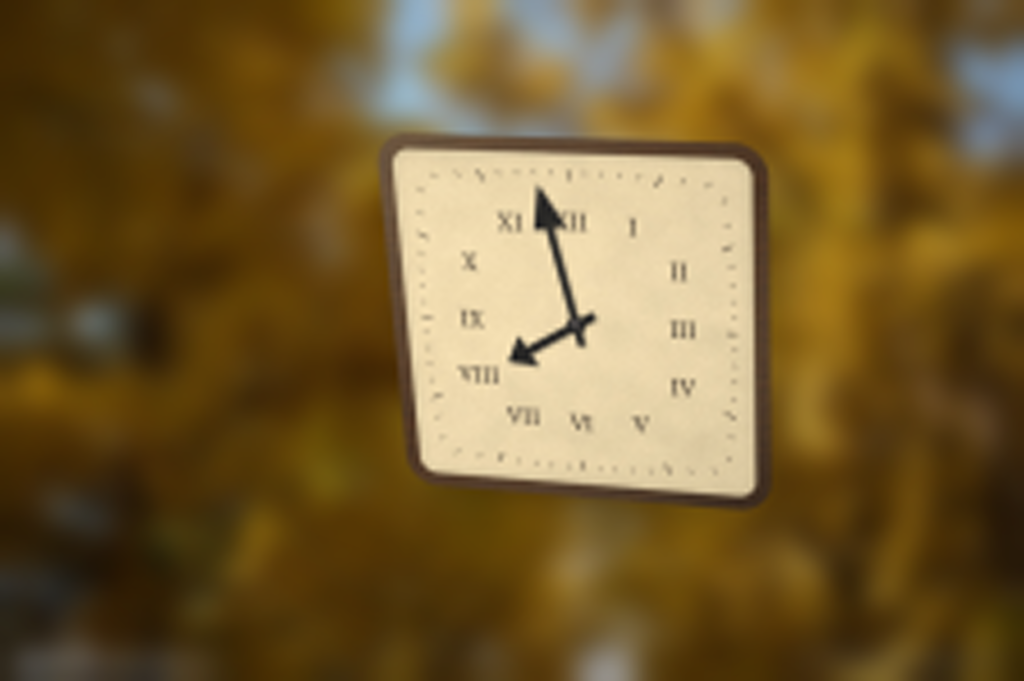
7,58
